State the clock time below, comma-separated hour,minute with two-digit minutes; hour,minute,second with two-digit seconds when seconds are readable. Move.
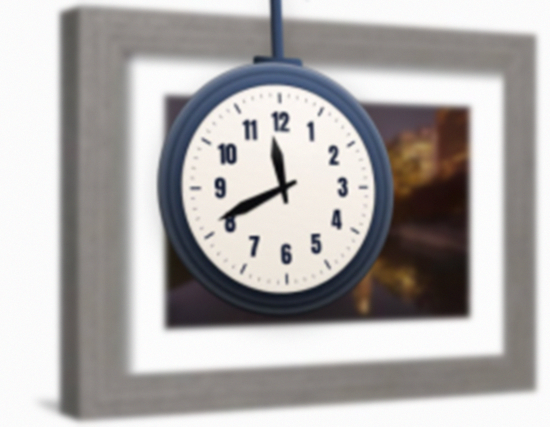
11,41
